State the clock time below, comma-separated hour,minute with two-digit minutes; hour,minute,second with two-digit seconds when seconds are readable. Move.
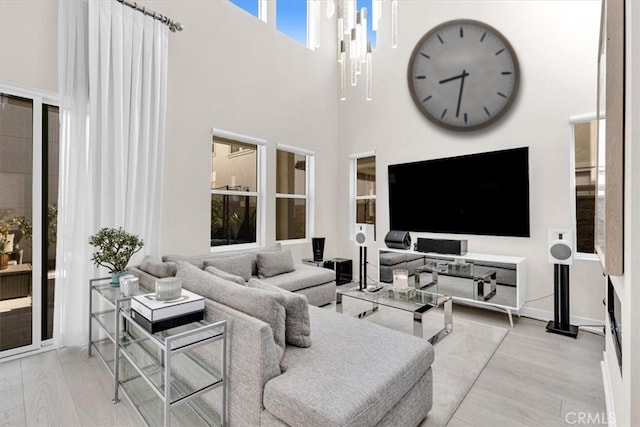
8,32
